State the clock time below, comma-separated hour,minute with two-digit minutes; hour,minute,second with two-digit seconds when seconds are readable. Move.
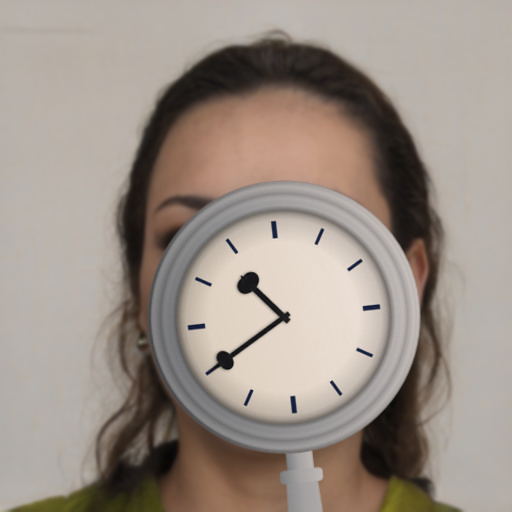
10,40
